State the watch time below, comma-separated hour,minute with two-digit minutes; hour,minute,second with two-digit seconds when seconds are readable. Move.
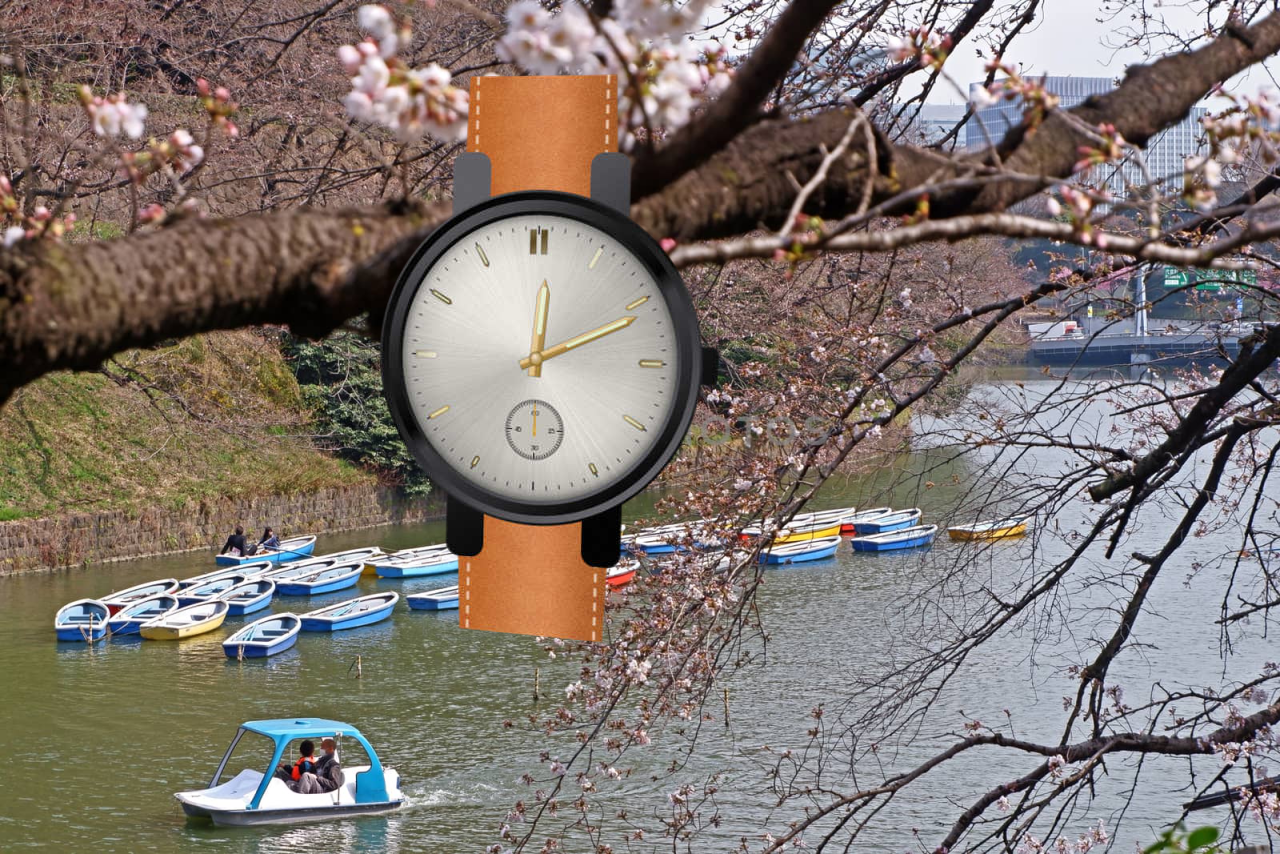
12,11
